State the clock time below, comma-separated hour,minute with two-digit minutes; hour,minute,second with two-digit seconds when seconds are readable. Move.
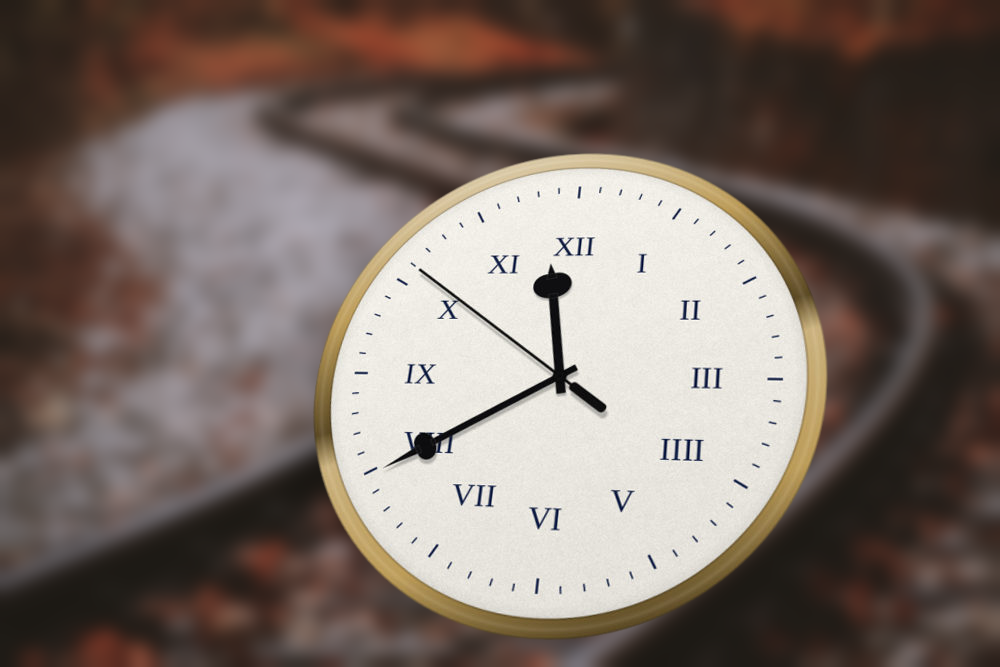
11,39,51
